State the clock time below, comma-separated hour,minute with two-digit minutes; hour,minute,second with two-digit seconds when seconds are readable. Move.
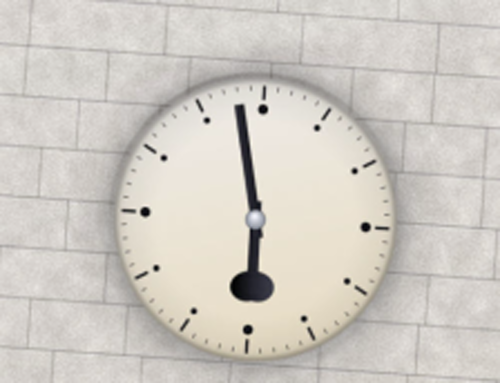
5,58
